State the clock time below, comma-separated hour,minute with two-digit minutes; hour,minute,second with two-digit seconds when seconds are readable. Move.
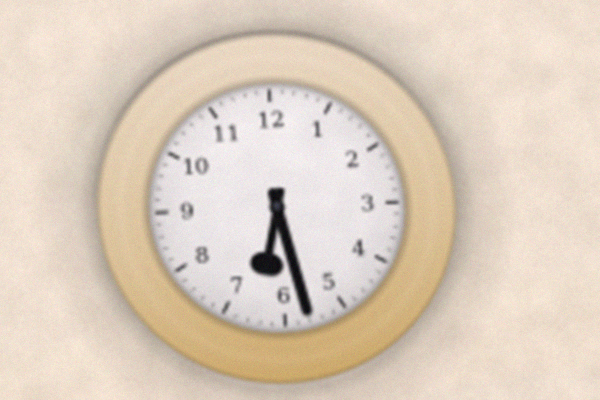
6,28
